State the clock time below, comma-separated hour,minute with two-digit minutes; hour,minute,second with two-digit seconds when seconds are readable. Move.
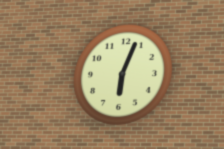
6,03
